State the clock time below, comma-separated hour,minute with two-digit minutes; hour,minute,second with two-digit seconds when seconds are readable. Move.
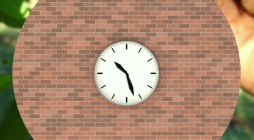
10,27
